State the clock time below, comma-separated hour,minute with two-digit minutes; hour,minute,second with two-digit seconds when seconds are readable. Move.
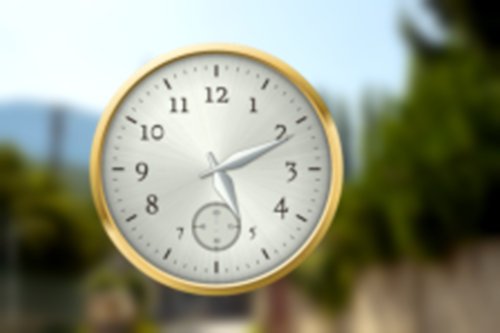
5,11
